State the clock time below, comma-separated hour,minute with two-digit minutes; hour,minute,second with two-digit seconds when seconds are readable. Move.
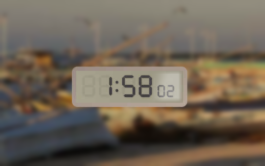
1,58,02
